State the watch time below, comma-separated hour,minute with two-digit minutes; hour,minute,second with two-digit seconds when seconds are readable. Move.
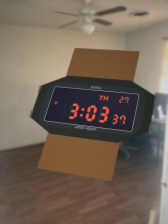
3,03,37
